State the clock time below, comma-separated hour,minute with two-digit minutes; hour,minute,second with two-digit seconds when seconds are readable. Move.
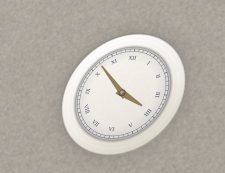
3,52
